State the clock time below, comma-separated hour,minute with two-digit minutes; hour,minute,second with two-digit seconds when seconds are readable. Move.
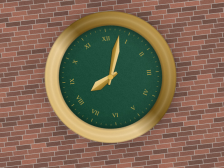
8,03
